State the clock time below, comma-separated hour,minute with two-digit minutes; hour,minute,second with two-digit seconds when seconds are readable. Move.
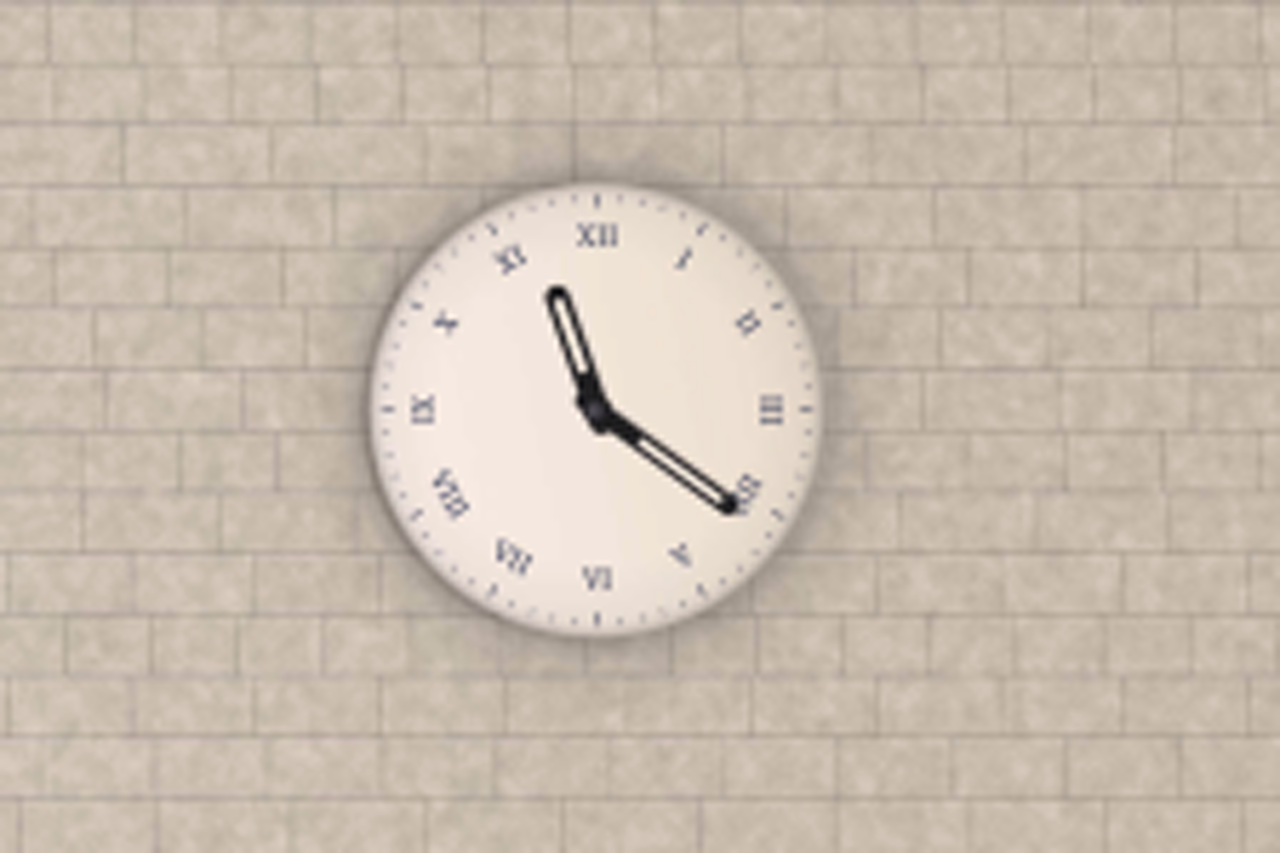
11,21
